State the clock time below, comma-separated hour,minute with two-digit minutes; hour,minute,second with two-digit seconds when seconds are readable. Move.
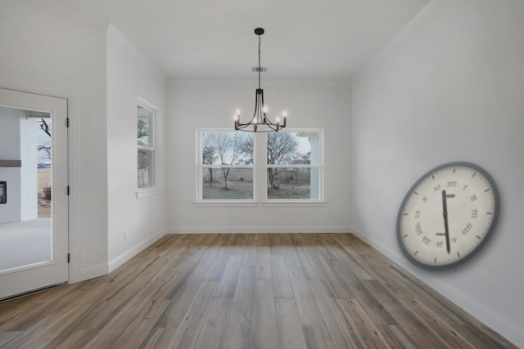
11,27
